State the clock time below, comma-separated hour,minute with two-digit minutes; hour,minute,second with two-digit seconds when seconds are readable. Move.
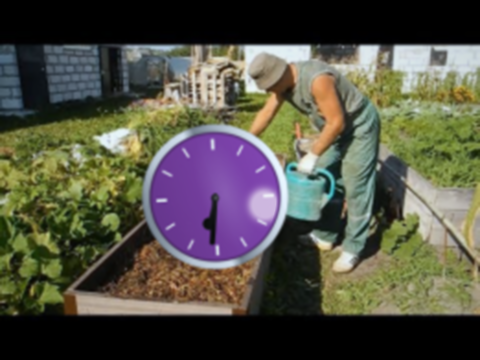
6,31
